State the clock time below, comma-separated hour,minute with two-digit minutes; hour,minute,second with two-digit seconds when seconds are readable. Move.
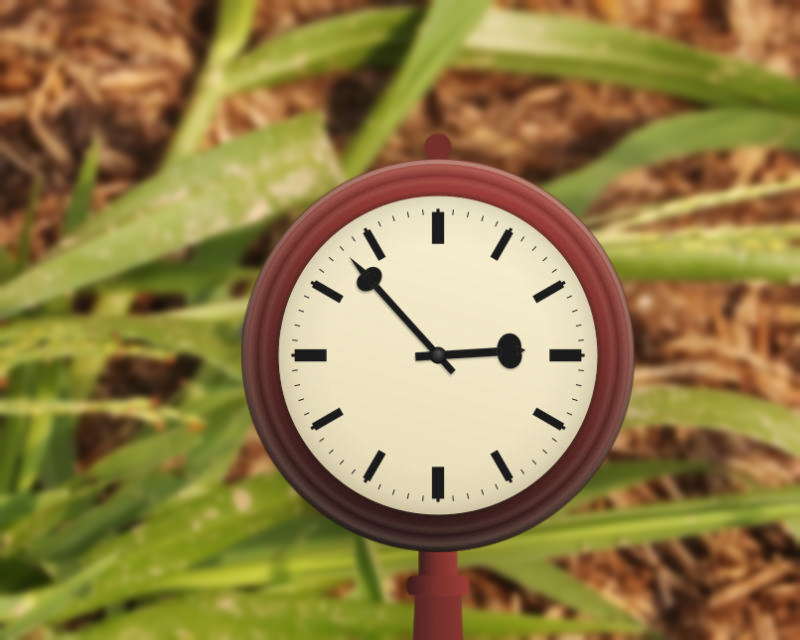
2,53
